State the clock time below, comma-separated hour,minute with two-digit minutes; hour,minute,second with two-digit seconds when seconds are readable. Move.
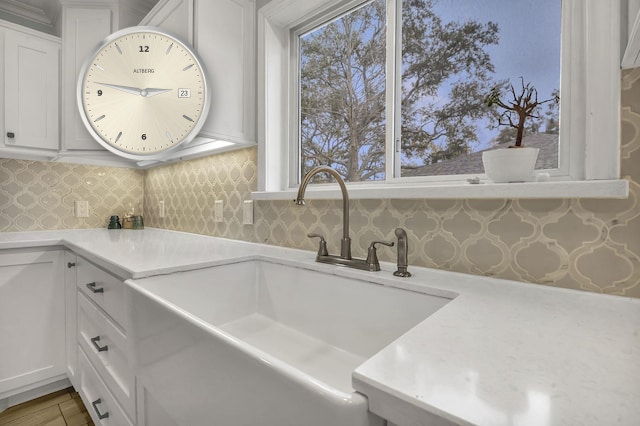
2,47
